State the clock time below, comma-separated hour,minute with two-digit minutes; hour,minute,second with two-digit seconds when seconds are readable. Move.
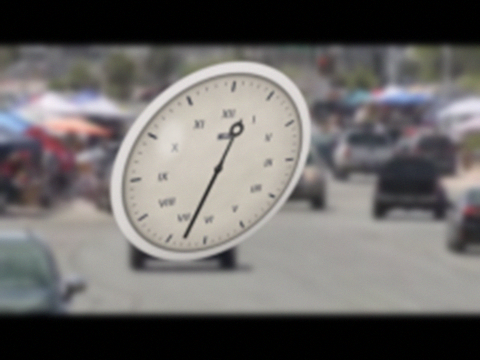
12,33
